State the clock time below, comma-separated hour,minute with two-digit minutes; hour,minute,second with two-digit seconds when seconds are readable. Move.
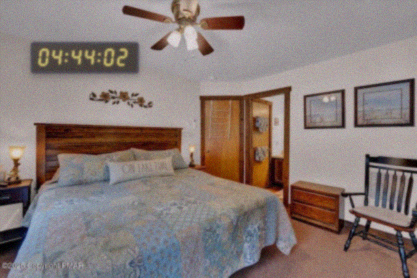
4,44,02
